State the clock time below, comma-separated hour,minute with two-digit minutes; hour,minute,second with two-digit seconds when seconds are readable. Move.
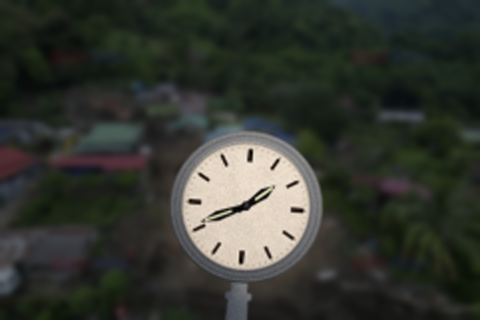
1,41
